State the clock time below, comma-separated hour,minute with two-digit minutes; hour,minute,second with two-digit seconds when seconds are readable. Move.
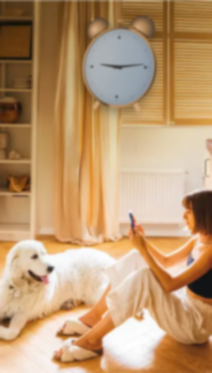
9,14
